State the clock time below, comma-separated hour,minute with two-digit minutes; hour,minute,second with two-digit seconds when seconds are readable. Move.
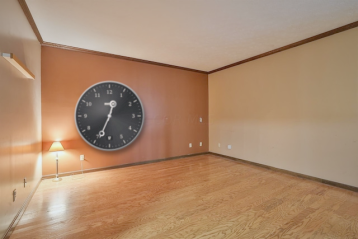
12,34
